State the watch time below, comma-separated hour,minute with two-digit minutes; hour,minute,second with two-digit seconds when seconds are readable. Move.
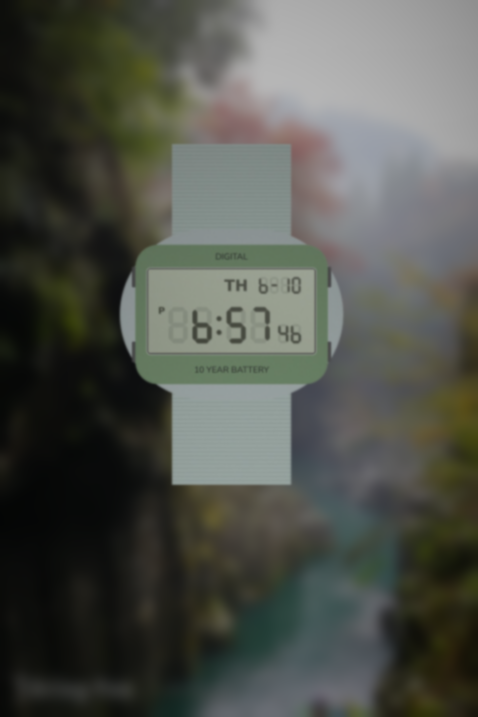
6,57,46
